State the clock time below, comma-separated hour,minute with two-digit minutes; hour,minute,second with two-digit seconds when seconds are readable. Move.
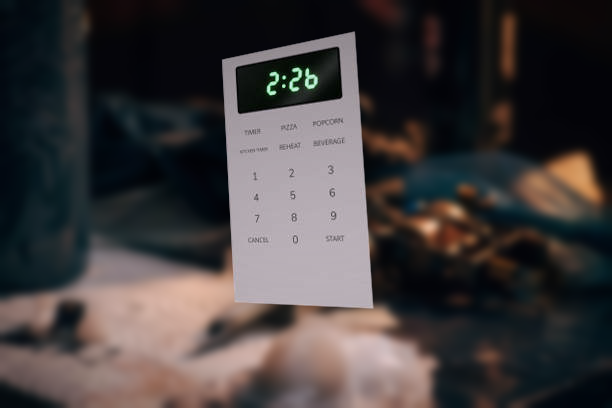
2,26
